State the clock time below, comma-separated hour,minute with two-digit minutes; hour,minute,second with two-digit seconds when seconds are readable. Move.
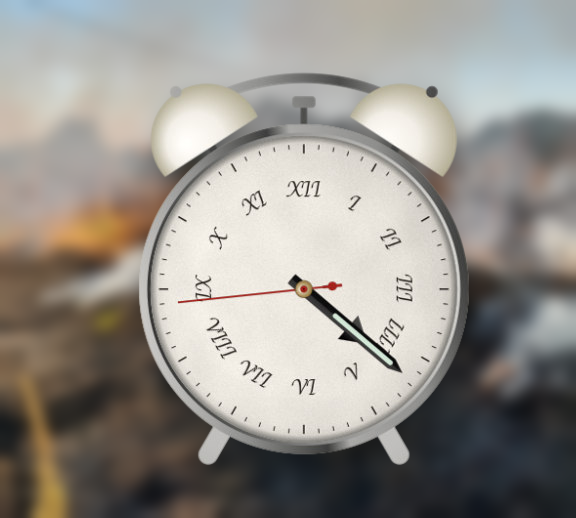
4,21,44
